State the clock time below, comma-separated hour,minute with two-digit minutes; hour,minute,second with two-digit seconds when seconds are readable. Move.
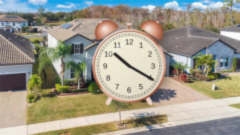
10,20
